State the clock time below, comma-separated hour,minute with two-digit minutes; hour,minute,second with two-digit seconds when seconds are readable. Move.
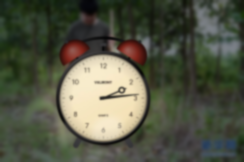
2,14
